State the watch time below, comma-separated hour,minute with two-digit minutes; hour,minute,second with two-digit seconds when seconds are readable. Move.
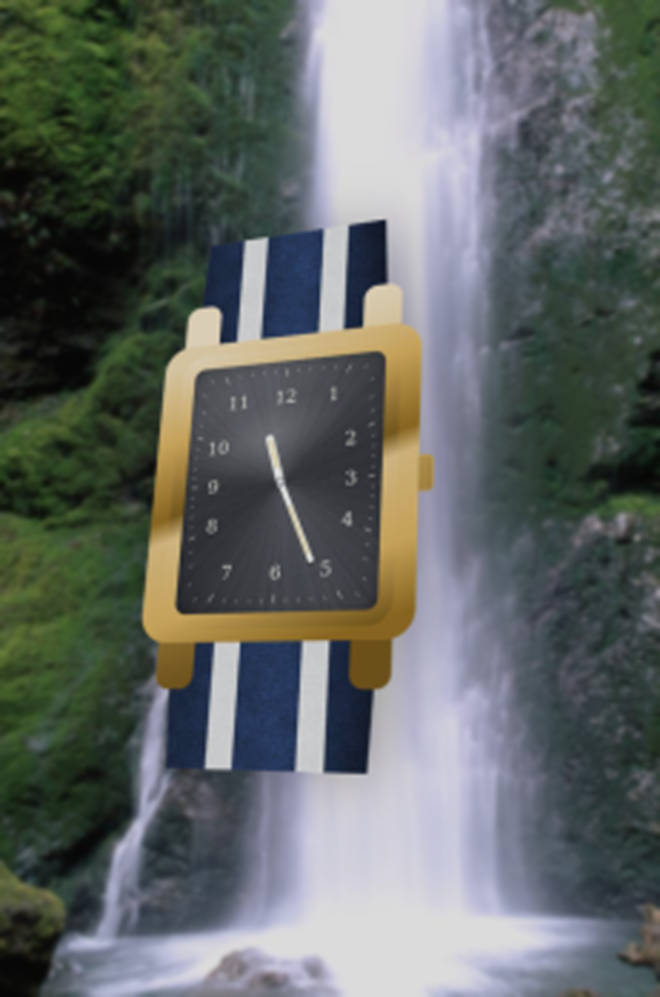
11,26
